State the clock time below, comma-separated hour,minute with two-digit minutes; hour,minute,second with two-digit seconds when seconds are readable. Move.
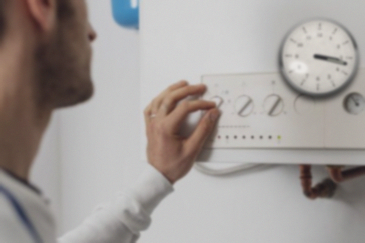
3,17
